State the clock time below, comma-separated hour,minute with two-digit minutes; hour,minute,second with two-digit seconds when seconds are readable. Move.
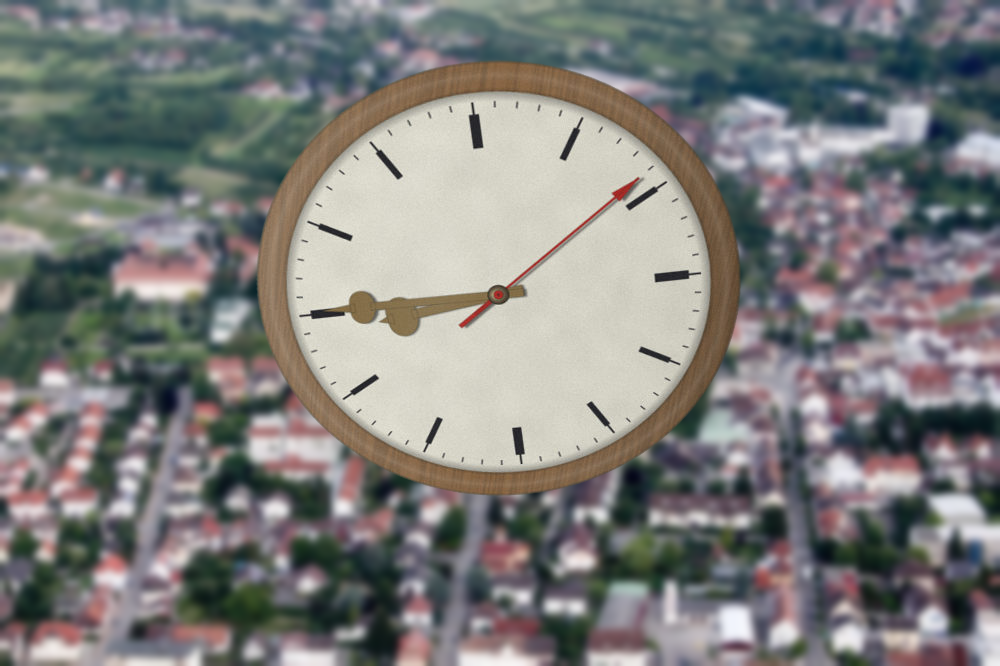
8,45,09
